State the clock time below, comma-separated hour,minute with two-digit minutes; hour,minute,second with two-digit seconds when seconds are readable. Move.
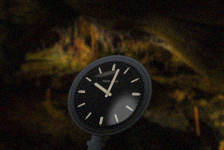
10,02
